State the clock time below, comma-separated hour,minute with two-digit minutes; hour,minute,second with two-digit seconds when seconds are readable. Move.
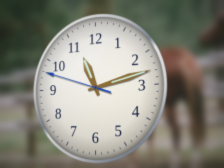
11,12,48
